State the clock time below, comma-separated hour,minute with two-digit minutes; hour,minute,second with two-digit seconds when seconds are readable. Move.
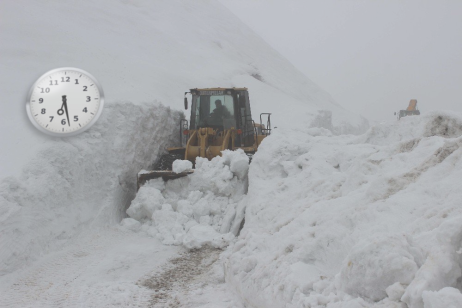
6,28
